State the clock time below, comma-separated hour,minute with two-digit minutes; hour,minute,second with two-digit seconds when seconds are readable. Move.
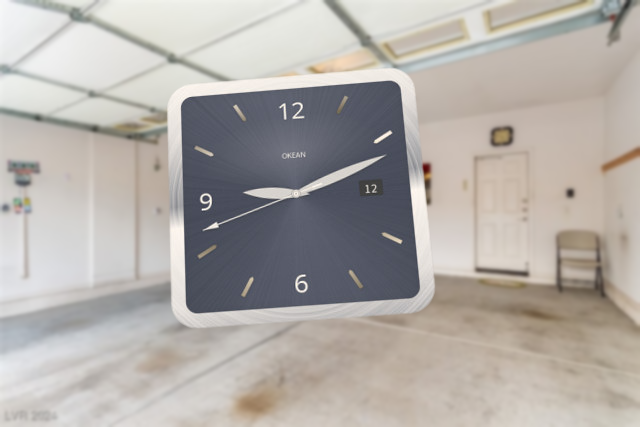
9,11,42
